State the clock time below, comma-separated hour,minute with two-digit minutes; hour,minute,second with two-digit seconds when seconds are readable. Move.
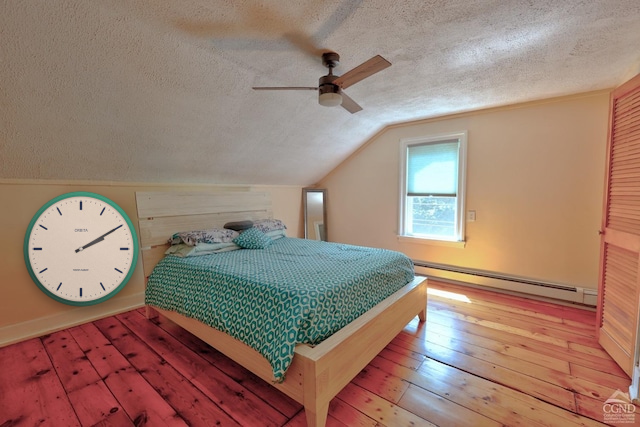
2,10
